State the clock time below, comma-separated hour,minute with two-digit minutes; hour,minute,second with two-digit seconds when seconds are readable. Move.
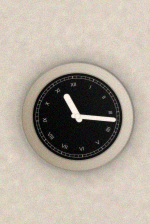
11,17
